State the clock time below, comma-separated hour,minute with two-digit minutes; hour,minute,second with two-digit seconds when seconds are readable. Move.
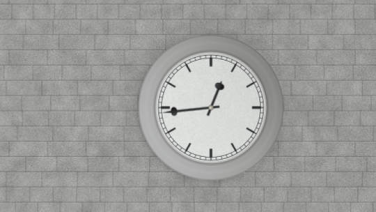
12,44
